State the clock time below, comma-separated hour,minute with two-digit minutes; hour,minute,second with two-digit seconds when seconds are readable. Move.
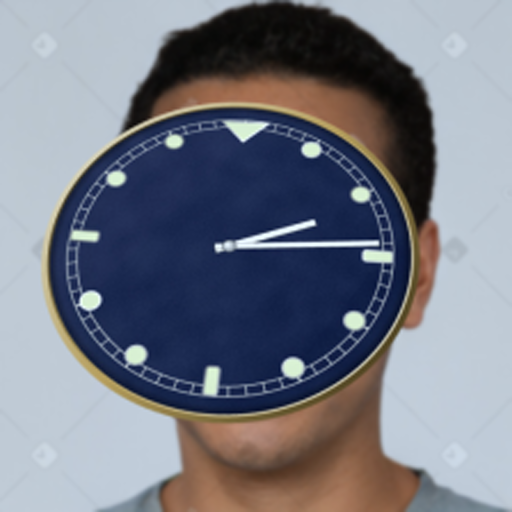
2,14
